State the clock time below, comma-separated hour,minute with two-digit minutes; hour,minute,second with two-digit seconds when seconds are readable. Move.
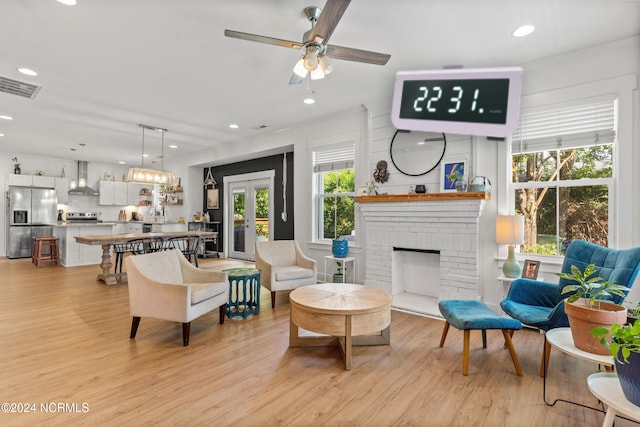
22,31
